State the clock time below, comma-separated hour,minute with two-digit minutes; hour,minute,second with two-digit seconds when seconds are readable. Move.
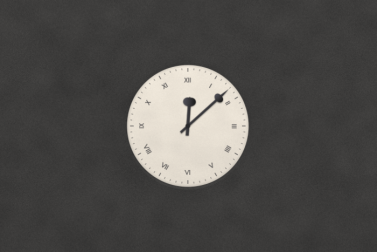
12,08
